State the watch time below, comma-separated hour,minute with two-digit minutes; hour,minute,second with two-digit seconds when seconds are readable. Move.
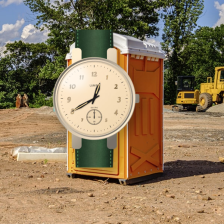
12,40
